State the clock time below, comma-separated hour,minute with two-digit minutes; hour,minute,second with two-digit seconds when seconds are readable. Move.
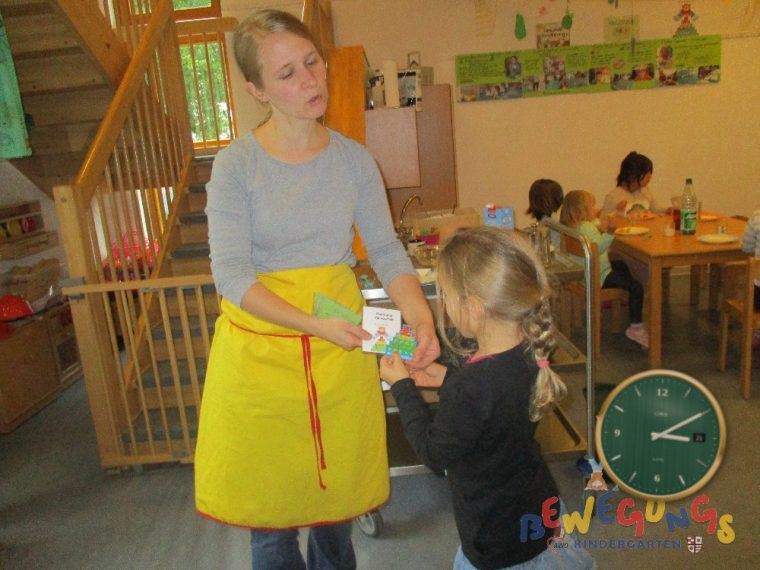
3,10
